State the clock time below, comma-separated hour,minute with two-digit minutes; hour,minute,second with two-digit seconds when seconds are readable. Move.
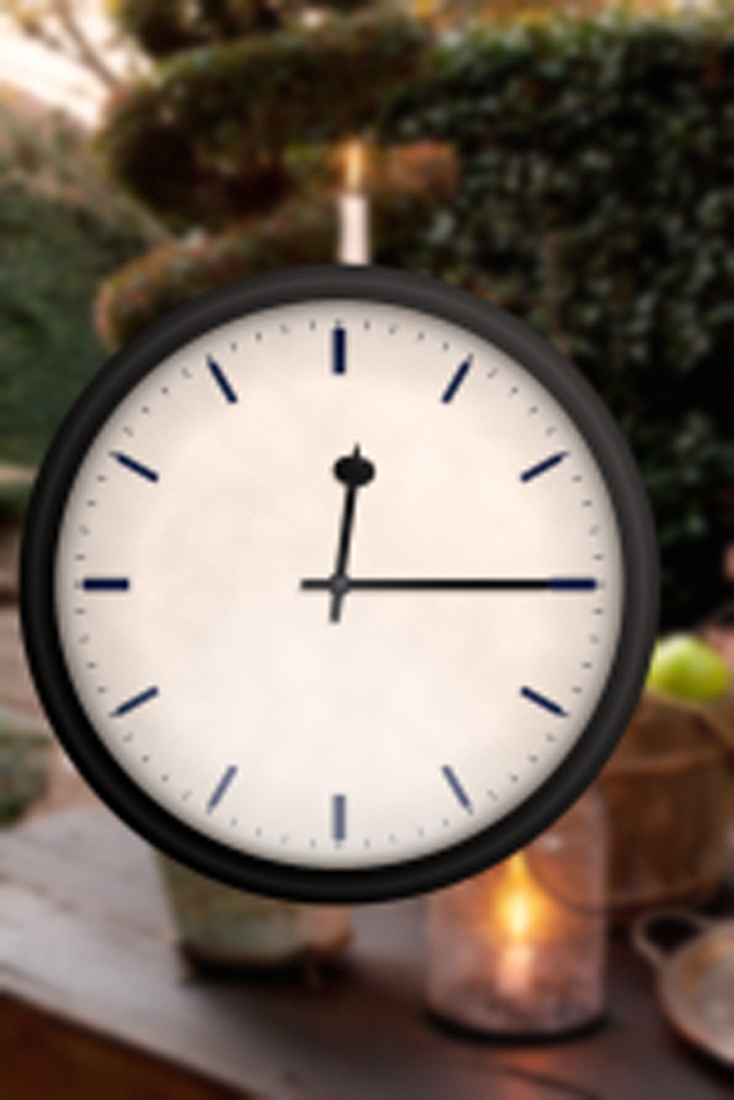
12,15
